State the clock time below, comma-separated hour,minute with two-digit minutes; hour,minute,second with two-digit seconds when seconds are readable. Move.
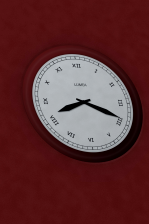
8,19
